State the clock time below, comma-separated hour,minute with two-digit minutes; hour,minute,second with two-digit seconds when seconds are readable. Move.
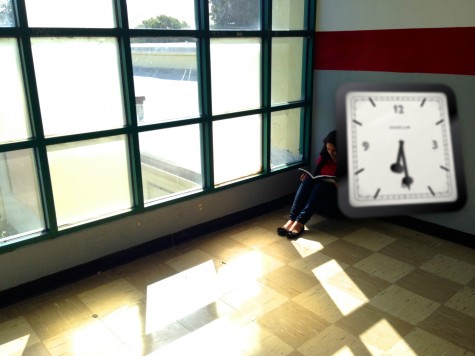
6,29
